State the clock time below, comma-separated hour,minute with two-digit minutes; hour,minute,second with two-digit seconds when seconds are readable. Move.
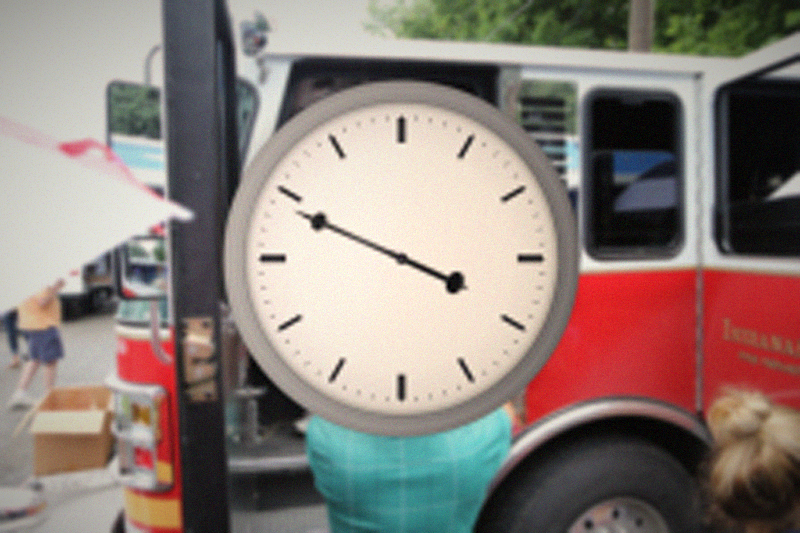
3,49
